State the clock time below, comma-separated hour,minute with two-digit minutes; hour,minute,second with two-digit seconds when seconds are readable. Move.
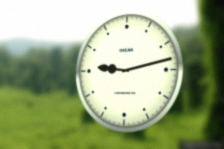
9,13
